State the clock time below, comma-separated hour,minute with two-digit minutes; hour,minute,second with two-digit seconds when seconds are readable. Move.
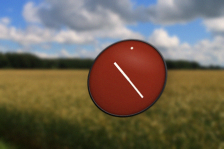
10,22
